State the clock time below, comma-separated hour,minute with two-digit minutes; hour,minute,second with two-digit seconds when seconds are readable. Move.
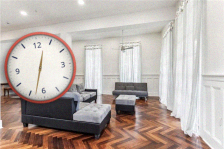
12,33
